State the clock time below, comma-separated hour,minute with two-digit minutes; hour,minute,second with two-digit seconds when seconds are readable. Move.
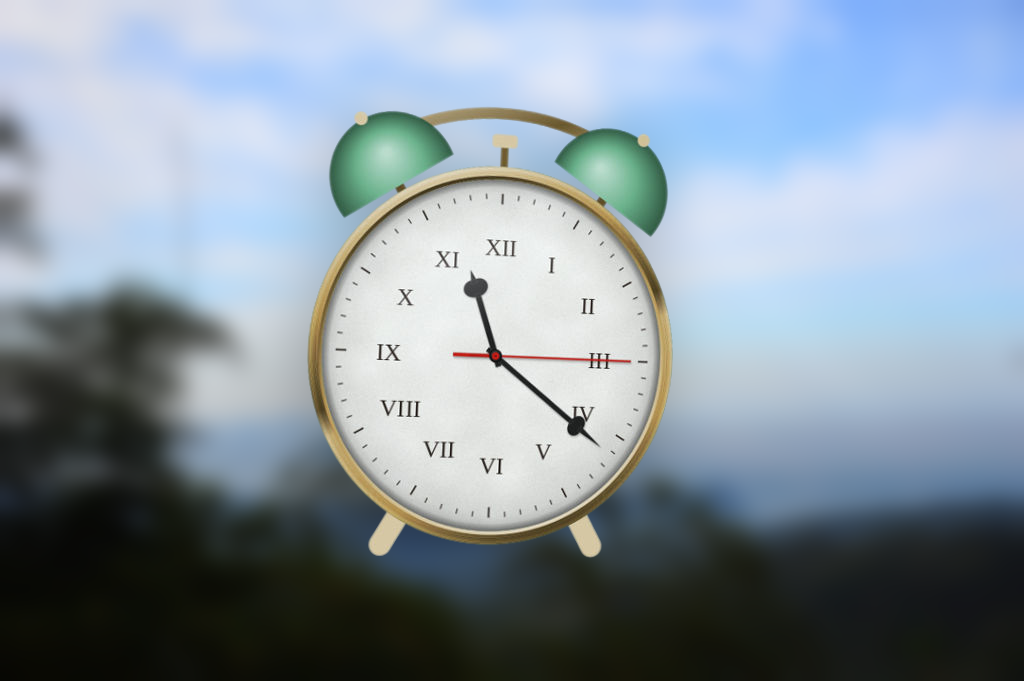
11,21,15
